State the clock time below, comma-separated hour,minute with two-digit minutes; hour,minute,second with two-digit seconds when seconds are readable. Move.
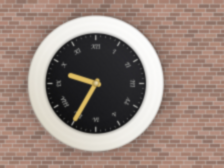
9,35
